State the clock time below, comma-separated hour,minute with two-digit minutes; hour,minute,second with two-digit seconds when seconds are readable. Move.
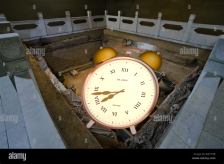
7,43
